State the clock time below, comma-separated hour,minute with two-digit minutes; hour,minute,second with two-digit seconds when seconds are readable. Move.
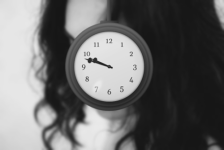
9,48
